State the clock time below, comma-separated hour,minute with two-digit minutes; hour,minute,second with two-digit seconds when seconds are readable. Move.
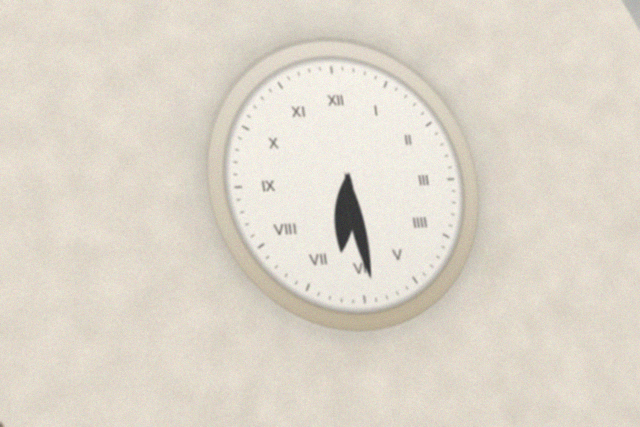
6,29
